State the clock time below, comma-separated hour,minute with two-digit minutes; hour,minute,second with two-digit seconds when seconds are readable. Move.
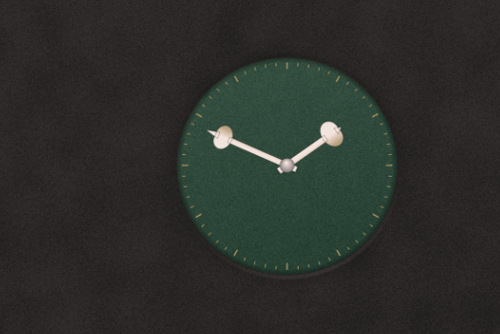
1,49
